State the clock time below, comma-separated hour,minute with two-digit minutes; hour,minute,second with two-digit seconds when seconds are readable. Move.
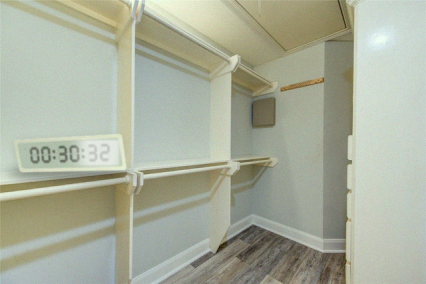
0,30,32
